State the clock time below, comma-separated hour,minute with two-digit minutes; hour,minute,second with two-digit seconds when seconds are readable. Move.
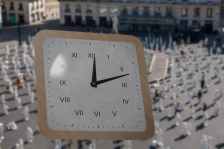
12,12
